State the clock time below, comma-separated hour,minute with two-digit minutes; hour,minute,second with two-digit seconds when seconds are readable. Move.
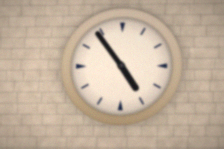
4,54
